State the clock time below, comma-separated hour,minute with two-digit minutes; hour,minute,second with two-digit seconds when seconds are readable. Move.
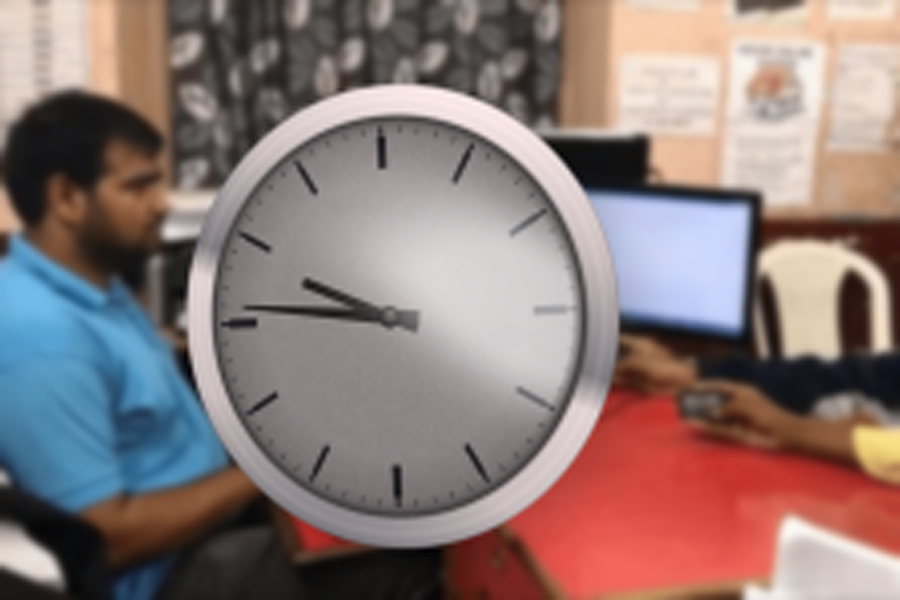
9,46
